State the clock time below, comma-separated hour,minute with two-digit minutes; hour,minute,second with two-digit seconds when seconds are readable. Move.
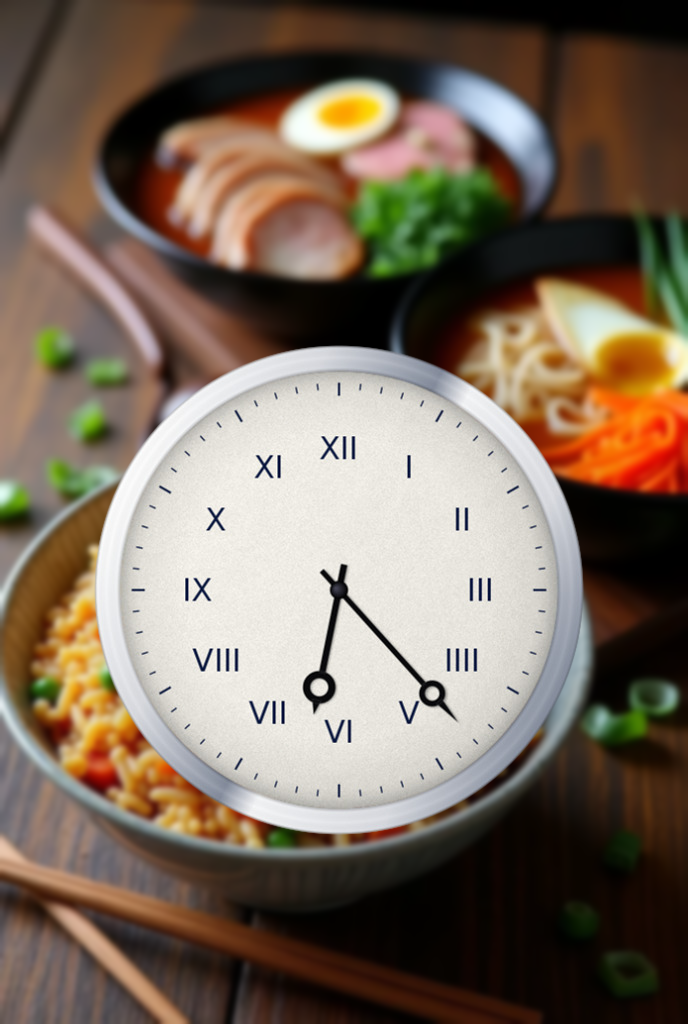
6,23
